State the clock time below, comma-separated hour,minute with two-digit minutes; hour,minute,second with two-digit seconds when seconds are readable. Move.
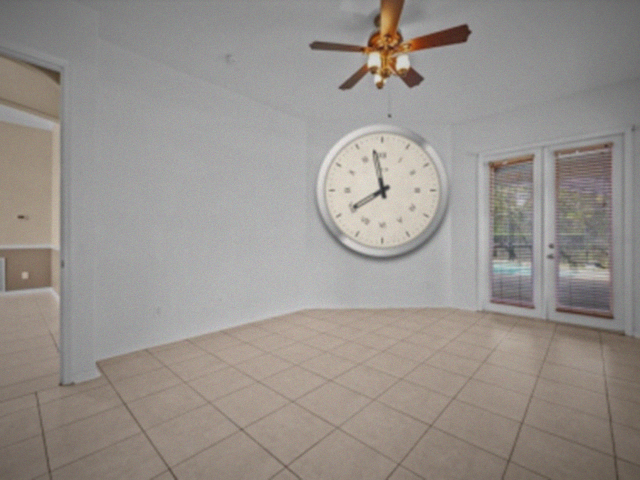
7,58
